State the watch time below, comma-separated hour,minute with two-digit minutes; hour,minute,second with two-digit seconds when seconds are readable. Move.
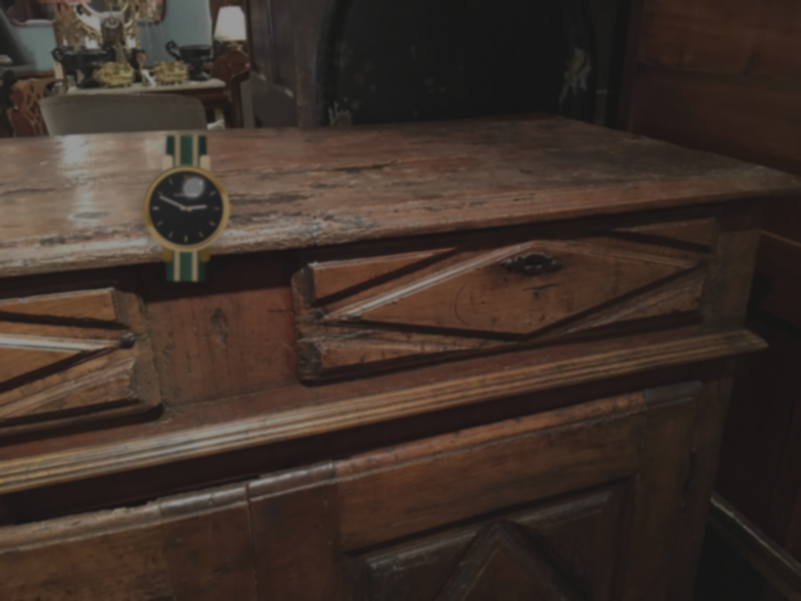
2,49
